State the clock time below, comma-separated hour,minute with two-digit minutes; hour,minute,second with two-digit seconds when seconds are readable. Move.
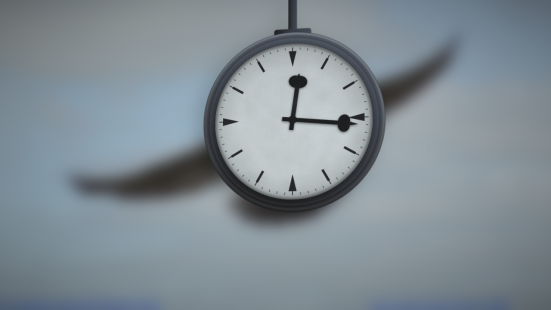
12,16
